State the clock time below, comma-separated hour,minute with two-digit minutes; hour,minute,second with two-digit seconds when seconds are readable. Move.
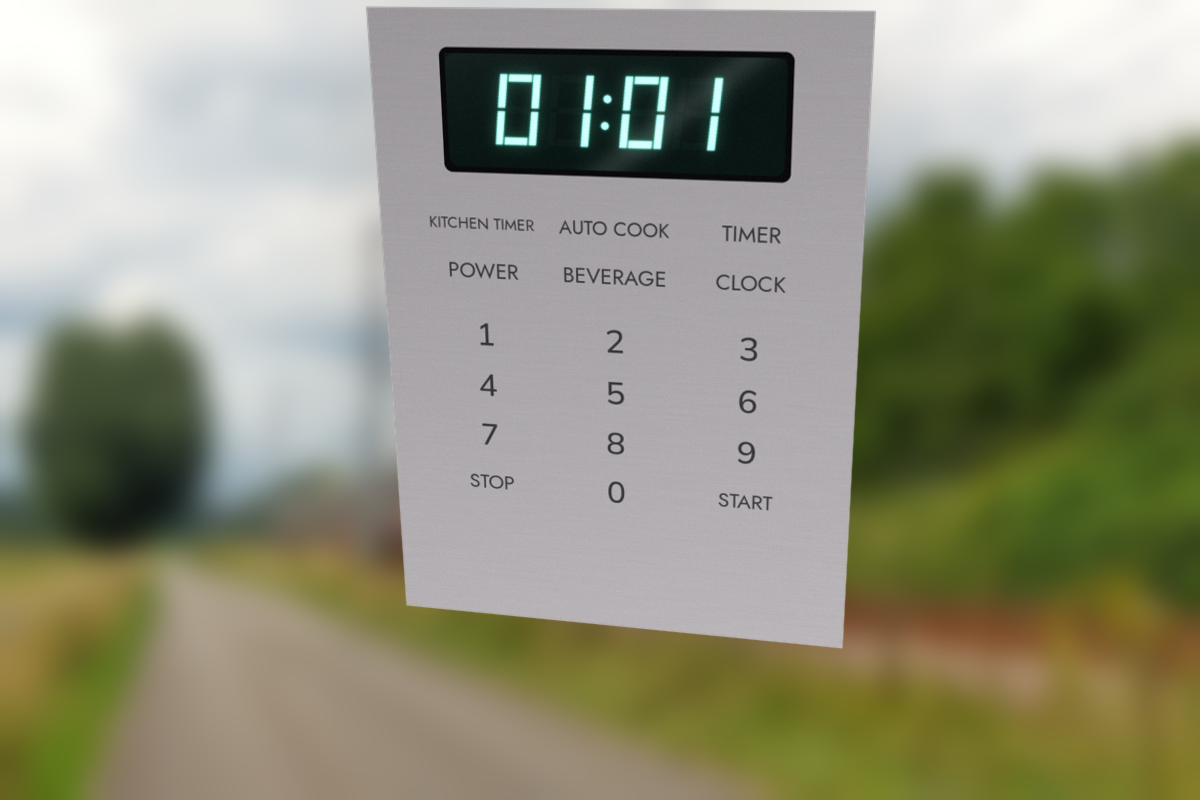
1,01
